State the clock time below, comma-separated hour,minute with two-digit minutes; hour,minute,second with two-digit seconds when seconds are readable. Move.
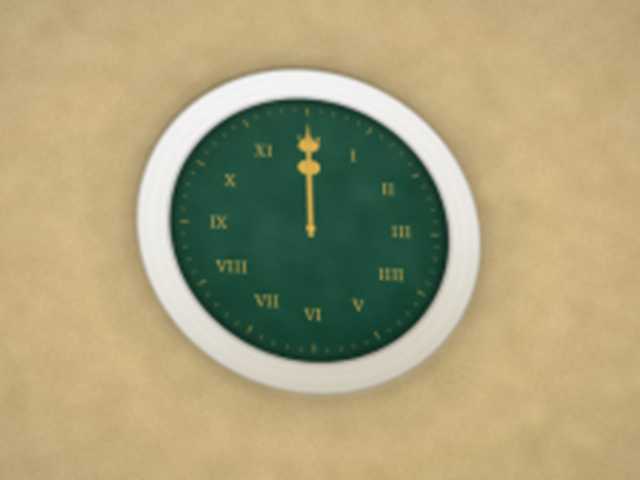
12,00
